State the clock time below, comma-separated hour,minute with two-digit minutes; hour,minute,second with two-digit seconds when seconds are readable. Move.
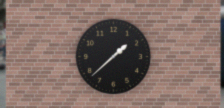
1,38
